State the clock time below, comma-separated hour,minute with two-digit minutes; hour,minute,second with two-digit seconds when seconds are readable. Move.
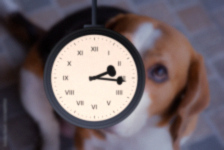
2,16
